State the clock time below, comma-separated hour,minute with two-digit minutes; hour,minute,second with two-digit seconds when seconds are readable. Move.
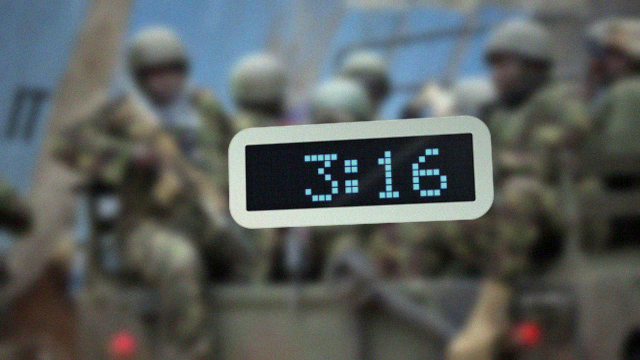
3,16
